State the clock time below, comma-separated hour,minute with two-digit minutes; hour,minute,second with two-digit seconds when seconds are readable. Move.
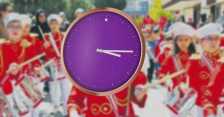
3,14
